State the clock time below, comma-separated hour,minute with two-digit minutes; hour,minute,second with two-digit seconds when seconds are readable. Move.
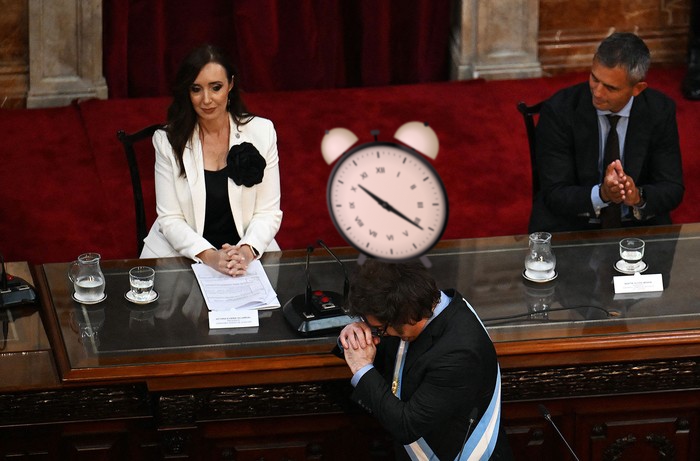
10,21
